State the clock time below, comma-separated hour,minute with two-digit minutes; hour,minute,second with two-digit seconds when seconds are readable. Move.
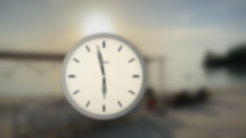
5,58
